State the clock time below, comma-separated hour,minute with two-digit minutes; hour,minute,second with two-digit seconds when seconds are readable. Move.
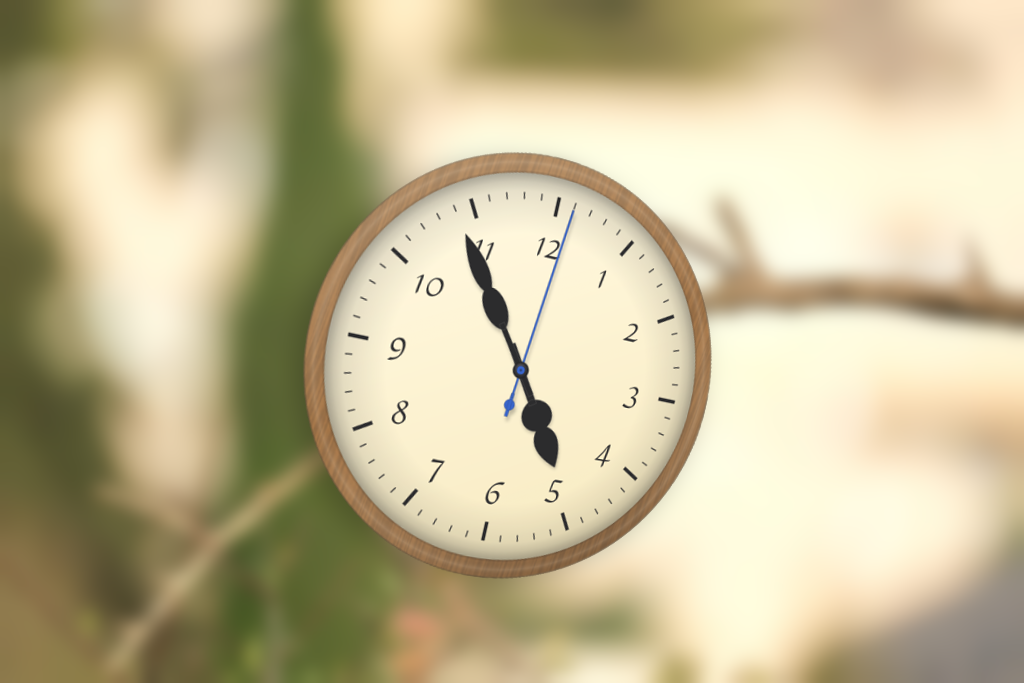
4,54,01
